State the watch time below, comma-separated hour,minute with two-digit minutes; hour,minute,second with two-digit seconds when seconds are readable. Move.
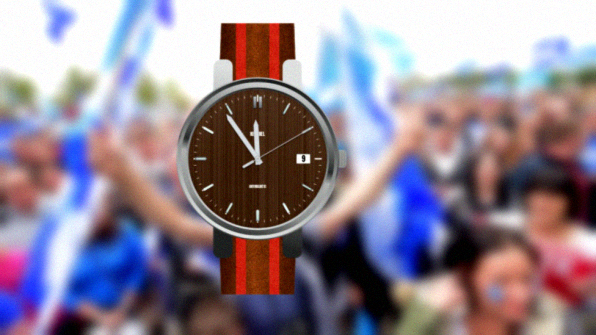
11,54,10
